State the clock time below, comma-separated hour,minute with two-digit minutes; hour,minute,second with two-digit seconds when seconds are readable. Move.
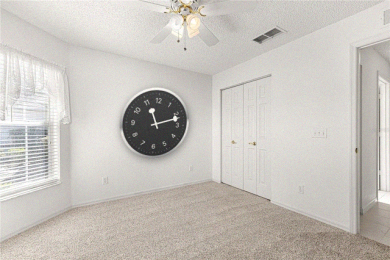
11,12
